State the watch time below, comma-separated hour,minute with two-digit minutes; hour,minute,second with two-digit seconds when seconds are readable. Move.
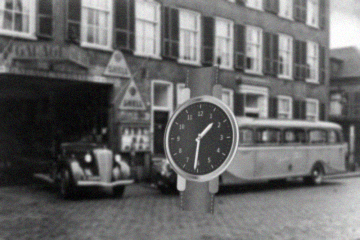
1,31
